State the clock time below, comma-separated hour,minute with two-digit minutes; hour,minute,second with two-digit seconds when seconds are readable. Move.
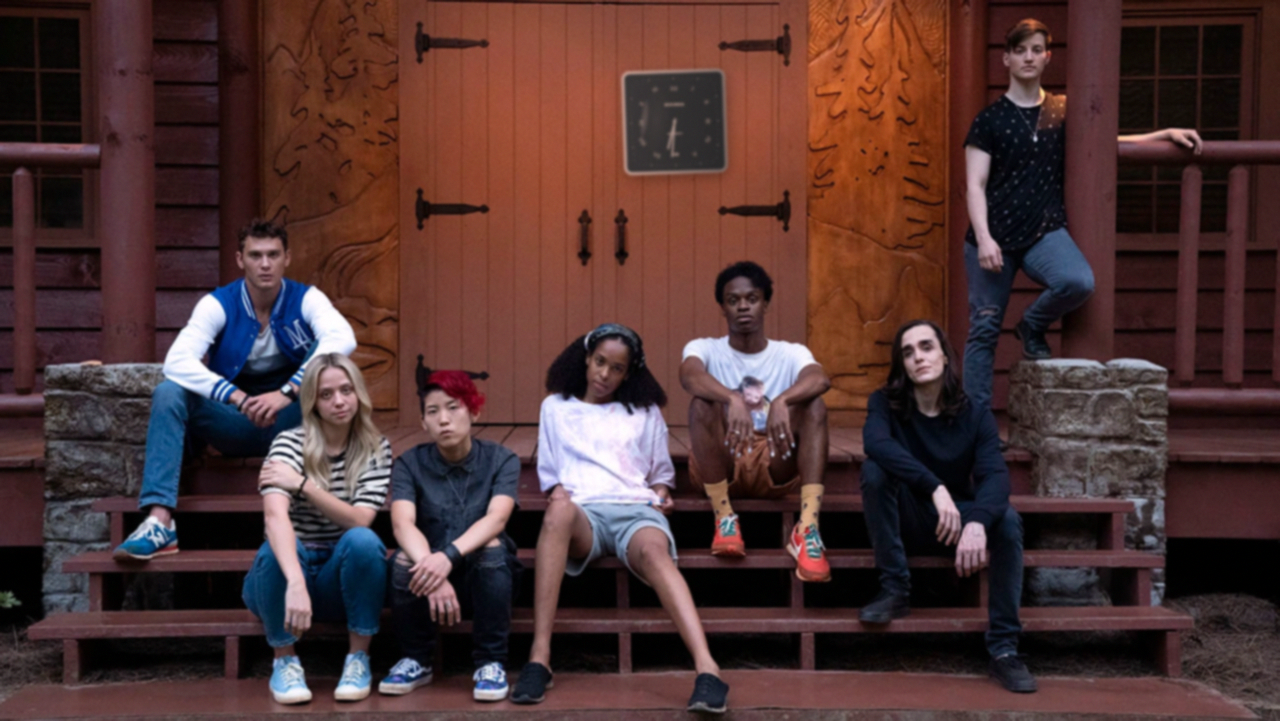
6,31
